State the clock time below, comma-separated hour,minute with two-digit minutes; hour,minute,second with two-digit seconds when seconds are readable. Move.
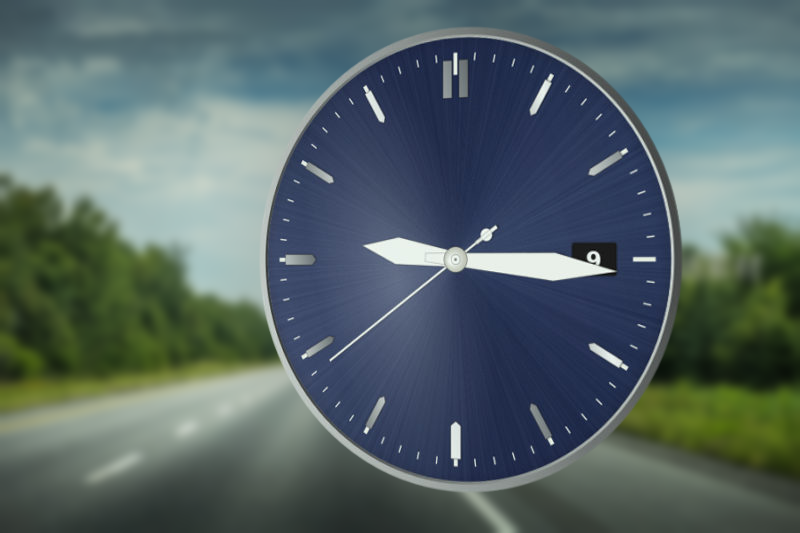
9,15,39
